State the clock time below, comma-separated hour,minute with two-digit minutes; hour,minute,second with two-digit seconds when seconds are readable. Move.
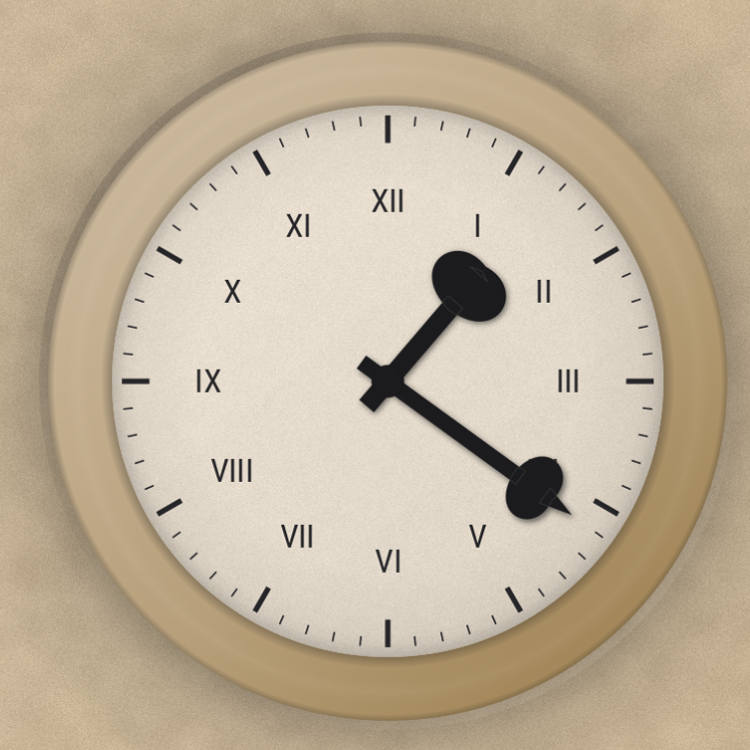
1,21
